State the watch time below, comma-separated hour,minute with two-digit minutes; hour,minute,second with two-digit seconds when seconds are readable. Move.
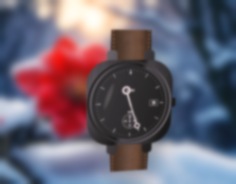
11,27
